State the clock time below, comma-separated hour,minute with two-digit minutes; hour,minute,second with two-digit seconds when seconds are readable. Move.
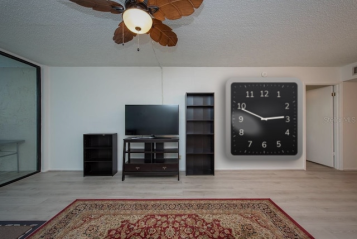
2,49
